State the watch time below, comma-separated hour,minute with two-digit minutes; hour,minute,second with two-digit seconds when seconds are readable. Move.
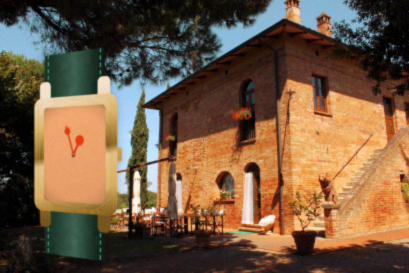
12,57
